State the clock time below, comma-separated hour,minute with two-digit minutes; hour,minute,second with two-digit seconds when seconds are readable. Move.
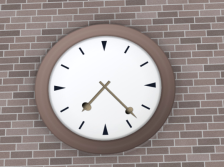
7,23
